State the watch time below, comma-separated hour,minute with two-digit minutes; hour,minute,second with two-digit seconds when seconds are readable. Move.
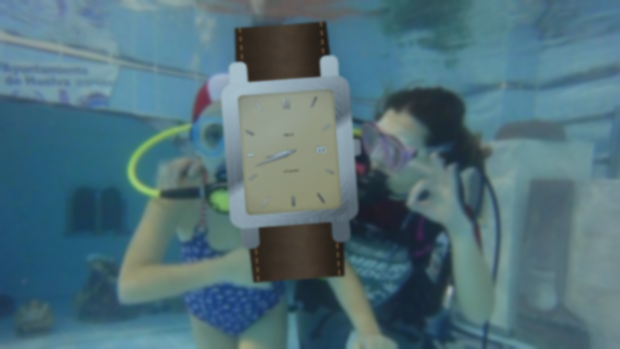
8,42
